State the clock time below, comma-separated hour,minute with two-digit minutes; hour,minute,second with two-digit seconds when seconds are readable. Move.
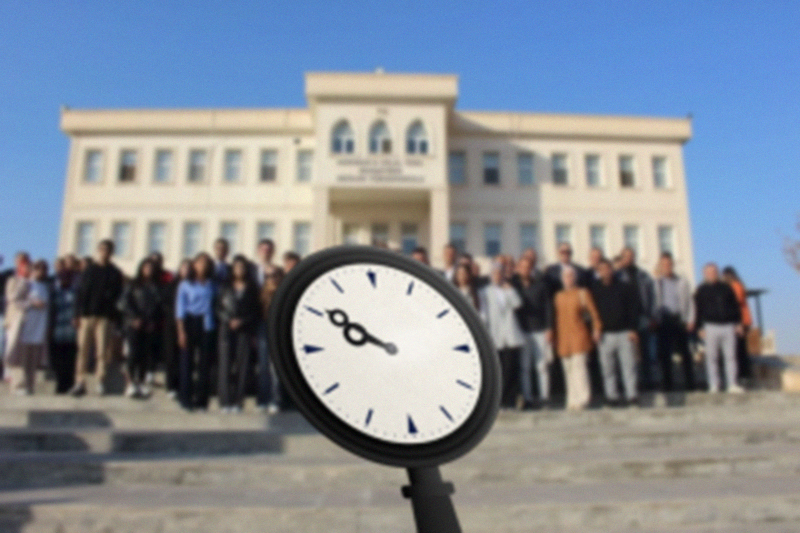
9,51
